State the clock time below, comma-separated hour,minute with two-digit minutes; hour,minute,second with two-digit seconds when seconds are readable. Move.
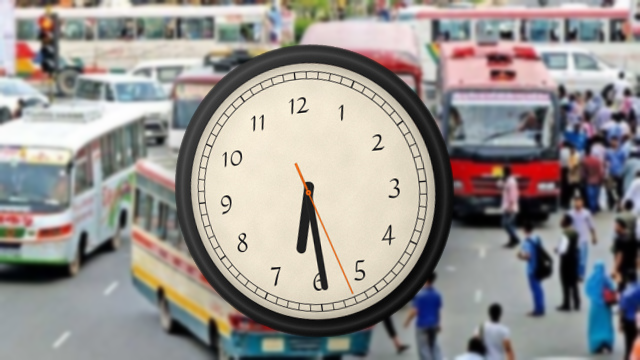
6,29,27
